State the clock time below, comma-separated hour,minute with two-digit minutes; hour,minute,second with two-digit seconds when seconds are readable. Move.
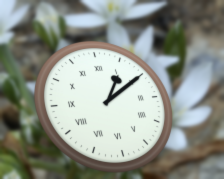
1,10
